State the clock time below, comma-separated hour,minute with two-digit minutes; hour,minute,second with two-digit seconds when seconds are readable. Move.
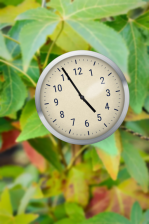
4,56
